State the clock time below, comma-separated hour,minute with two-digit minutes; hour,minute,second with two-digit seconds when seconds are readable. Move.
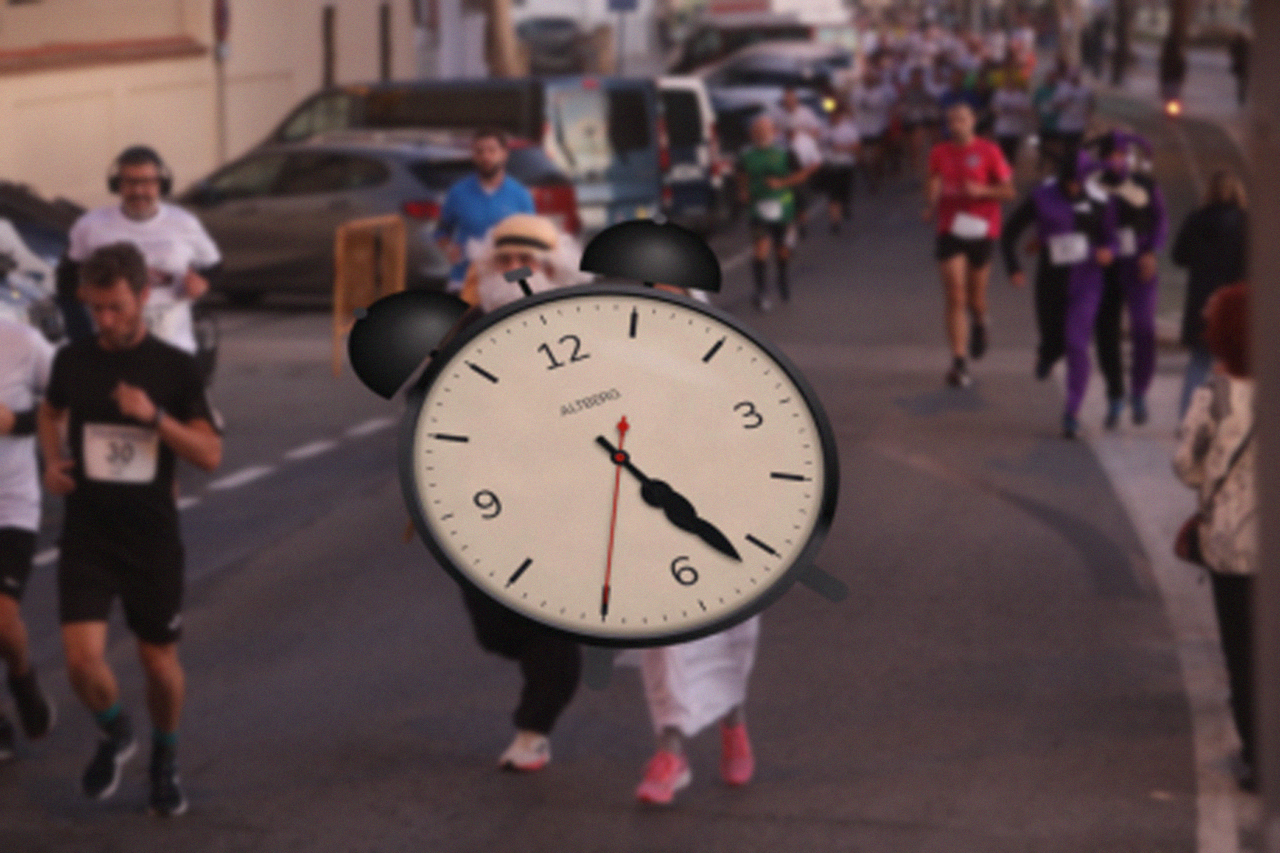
5,26,35
